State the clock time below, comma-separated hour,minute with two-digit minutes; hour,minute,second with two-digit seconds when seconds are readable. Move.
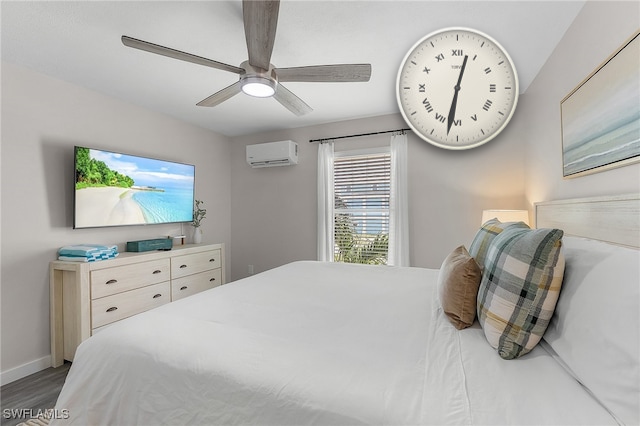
12,32
